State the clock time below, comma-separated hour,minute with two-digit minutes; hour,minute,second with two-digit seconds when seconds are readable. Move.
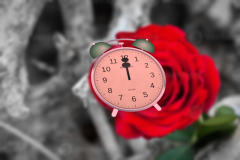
12,00
